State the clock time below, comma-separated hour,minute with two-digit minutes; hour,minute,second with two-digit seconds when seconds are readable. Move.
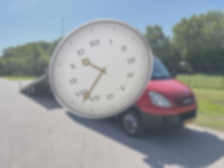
10,38
